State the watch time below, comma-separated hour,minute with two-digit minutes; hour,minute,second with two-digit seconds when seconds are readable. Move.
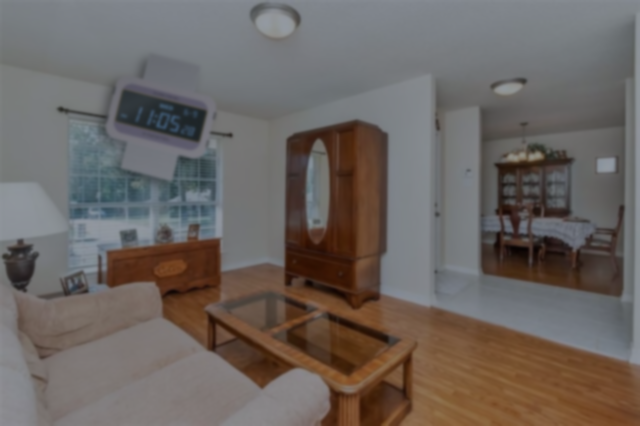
11,05
